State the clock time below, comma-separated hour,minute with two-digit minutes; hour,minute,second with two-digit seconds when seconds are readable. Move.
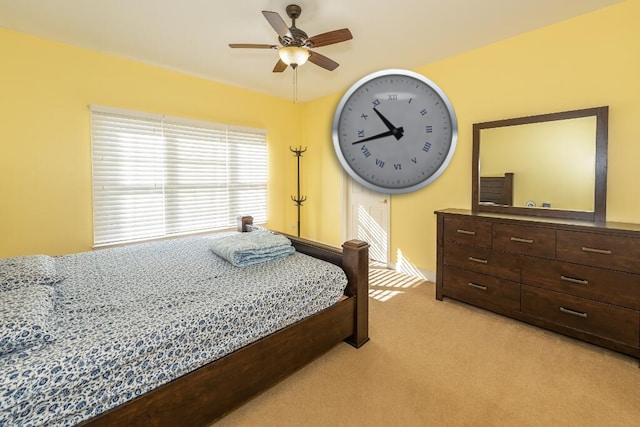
10,43
